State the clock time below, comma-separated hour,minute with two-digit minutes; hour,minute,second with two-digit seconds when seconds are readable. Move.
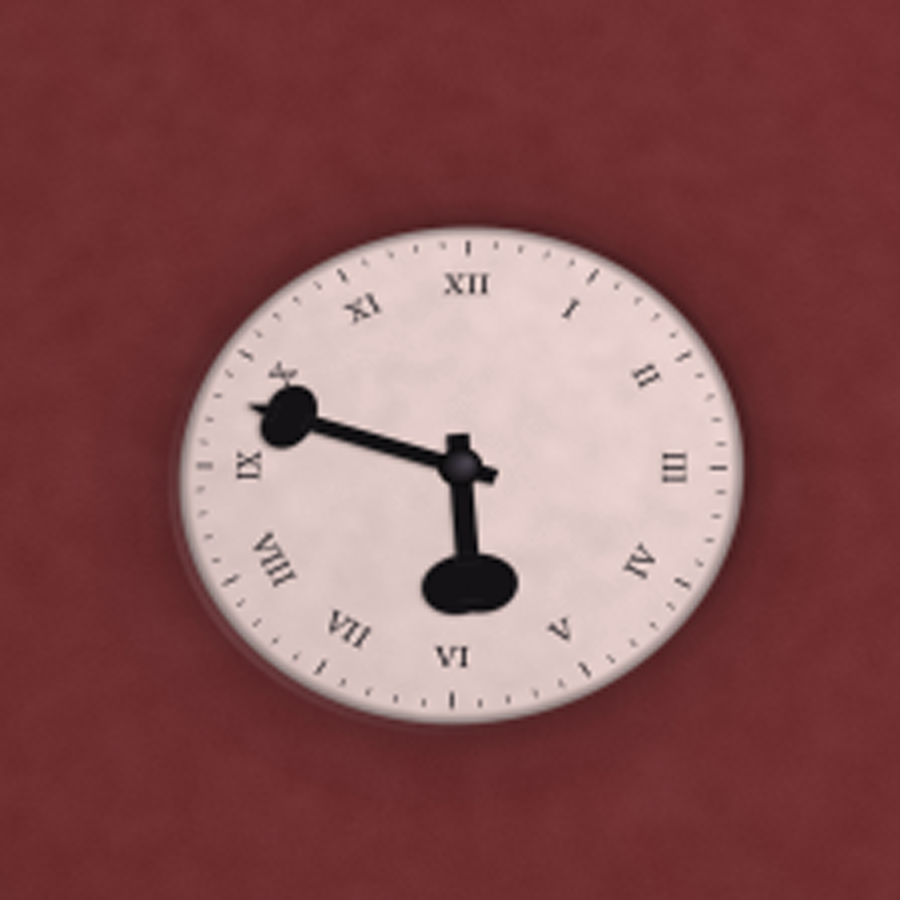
5,48
